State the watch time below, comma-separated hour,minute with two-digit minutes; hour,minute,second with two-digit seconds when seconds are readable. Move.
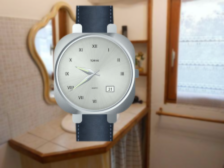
9,39
